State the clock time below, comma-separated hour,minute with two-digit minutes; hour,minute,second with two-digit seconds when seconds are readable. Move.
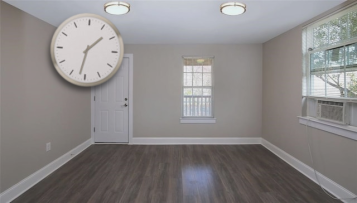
1,32
